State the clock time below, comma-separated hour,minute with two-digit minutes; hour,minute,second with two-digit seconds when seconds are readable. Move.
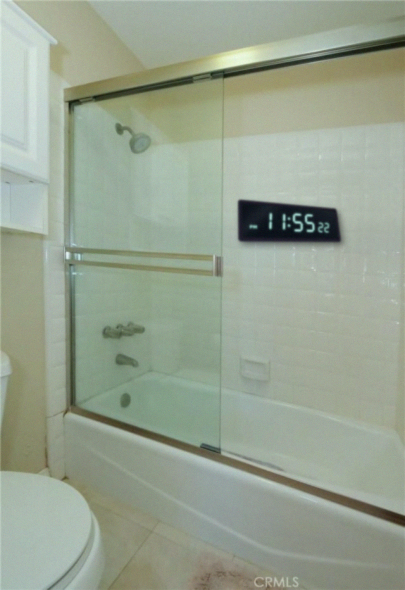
11,55
